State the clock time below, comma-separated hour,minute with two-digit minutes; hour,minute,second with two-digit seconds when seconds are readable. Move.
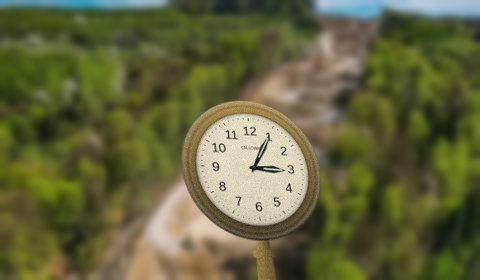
3,05
